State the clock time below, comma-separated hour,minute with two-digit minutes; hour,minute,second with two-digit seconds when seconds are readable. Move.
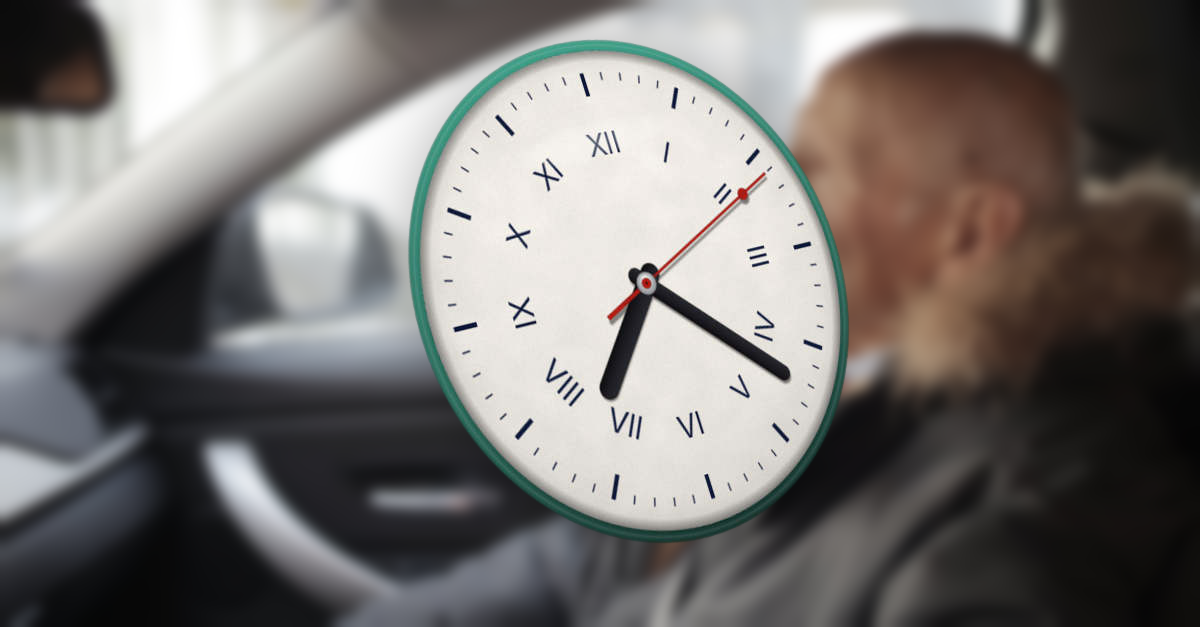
7,22,11
